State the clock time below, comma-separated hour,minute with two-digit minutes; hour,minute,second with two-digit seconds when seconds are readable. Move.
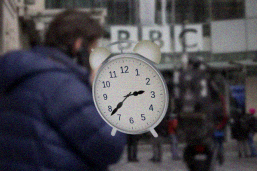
2,38
